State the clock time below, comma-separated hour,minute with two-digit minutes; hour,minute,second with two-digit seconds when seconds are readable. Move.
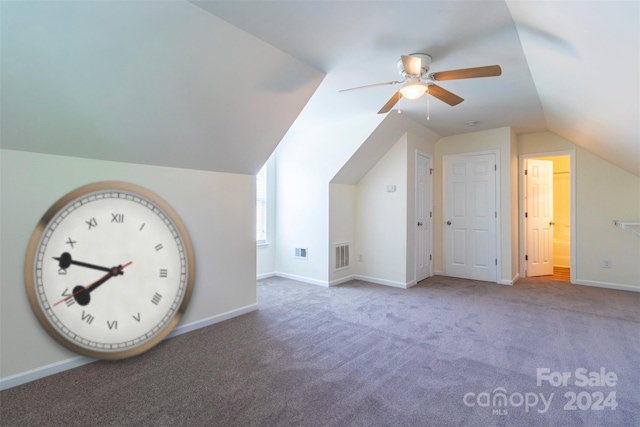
7,46,40
